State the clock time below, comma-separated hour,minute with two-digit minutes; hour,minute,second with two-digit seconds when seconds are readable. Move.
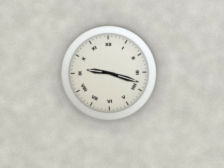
9,18
